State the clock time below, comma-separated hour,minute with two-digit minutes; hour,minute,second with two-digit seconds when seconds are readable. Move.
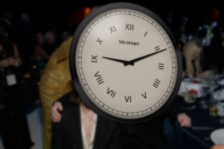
9,11
